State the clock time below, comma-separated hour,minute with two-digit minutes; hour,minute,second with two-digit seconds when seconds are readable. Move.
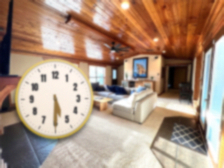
5,30
